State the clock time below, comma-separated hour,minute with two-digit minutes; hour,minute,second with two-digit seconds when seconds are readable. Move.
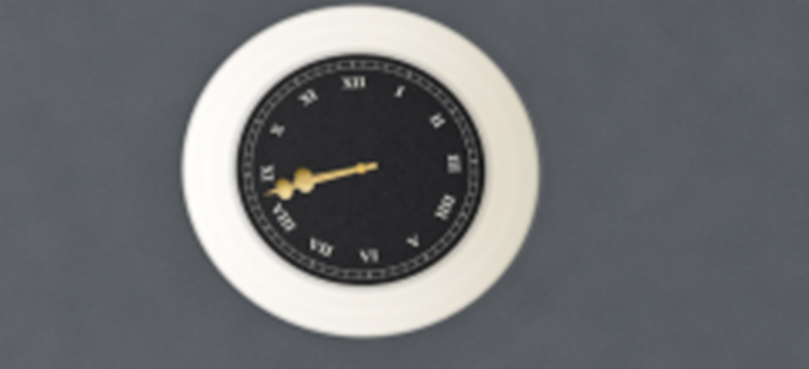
8,43
